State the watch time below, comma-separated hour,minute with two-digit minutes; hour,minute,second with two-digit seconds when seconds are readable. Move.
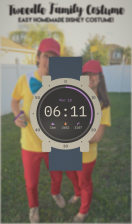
6,11
